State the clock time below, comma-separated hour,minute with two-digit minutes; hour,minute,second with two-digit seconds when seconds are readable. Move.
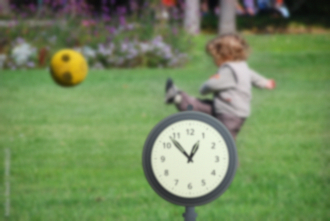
12,53
